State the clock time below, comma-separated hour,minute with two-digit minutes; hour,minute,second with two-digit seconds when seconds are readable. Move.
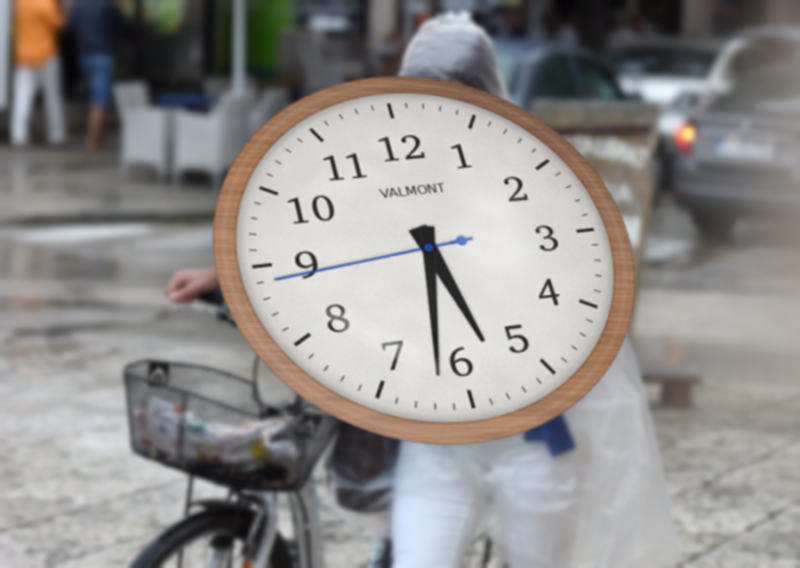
5,31,44
